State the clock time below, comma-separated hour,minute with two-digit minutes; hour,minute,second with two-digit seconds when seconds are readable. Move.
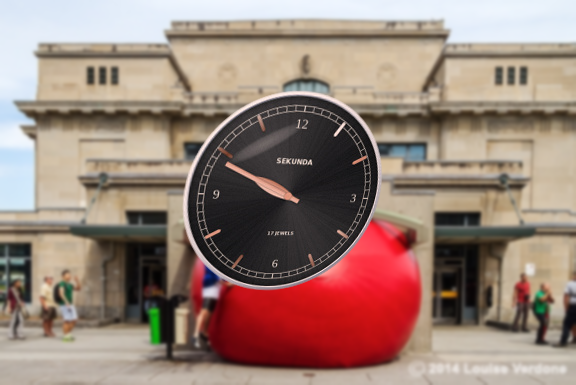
9,49
